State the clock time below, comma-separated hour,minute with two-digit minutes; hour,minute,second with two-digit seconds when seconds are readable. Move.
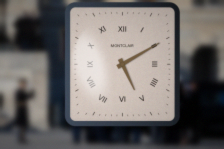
5,10
